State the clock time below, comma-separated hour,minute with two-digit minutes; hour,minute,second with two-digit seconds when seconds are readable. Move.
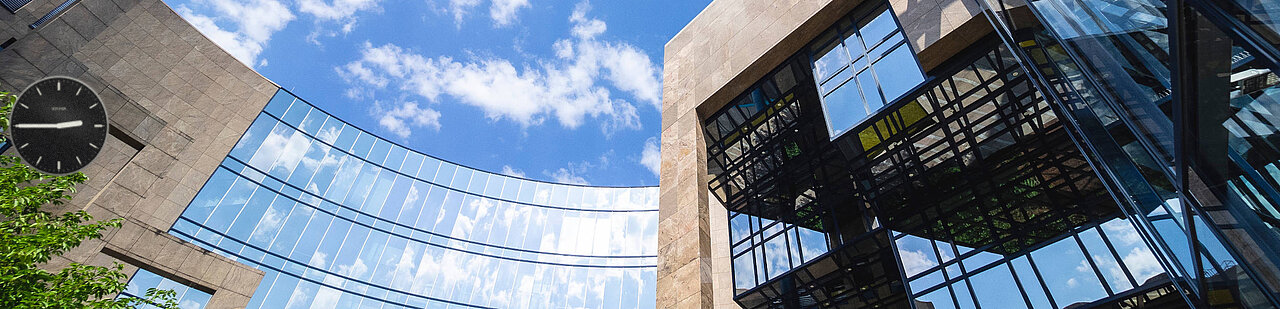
2,45
